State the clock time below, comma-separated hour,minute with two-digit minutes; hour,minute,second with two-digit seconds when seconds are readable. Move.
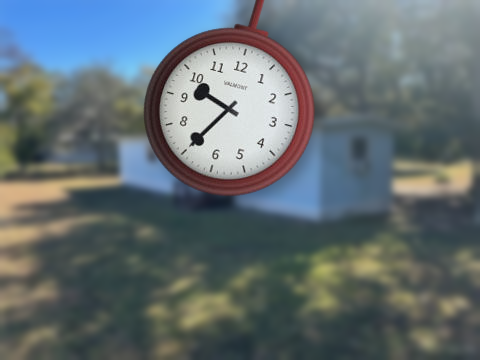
9,35
